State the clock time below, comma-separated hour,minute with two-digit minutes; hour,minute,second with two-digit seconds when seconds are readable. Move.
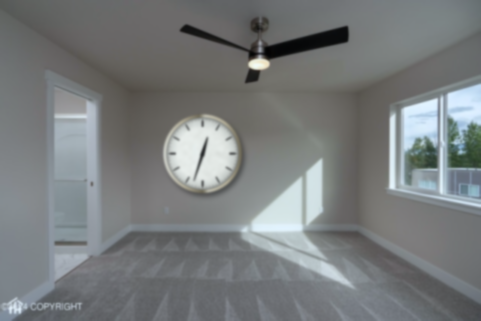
12,33
